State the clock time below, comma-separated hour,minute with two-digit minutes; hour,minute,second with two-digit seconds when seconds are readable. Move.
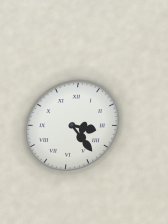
3,23
